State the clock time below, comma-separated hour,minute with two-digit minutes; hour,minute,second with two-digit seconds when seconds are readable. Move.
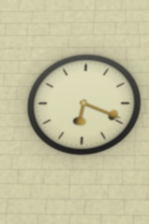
6,19
